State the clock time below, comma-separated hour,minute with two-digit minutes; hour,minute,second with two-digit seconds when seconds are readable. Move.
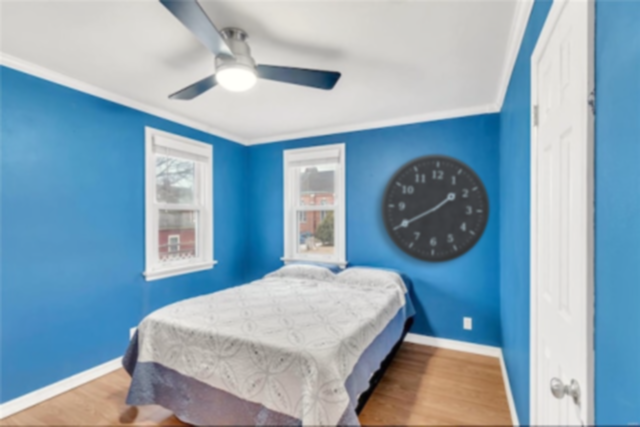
1,40
